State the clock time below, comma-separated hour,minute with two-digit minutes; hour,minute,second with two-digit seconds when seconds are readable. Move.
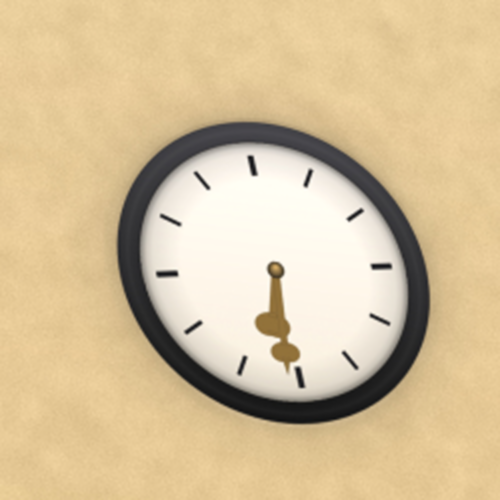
6,31
